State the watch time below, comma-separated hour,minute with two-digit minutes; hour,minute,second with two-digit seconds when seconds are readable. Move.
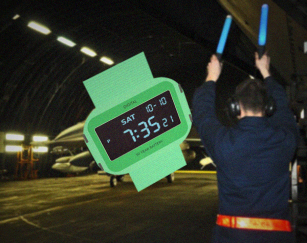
7,35,21
